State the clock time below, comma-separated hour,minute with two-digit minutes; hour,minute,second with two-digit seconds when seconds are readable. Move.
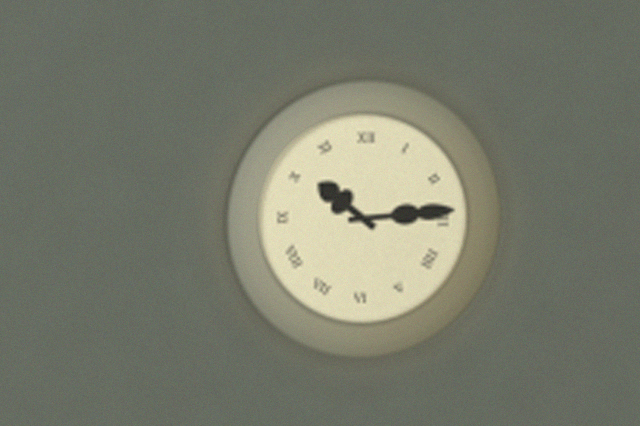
10,14
